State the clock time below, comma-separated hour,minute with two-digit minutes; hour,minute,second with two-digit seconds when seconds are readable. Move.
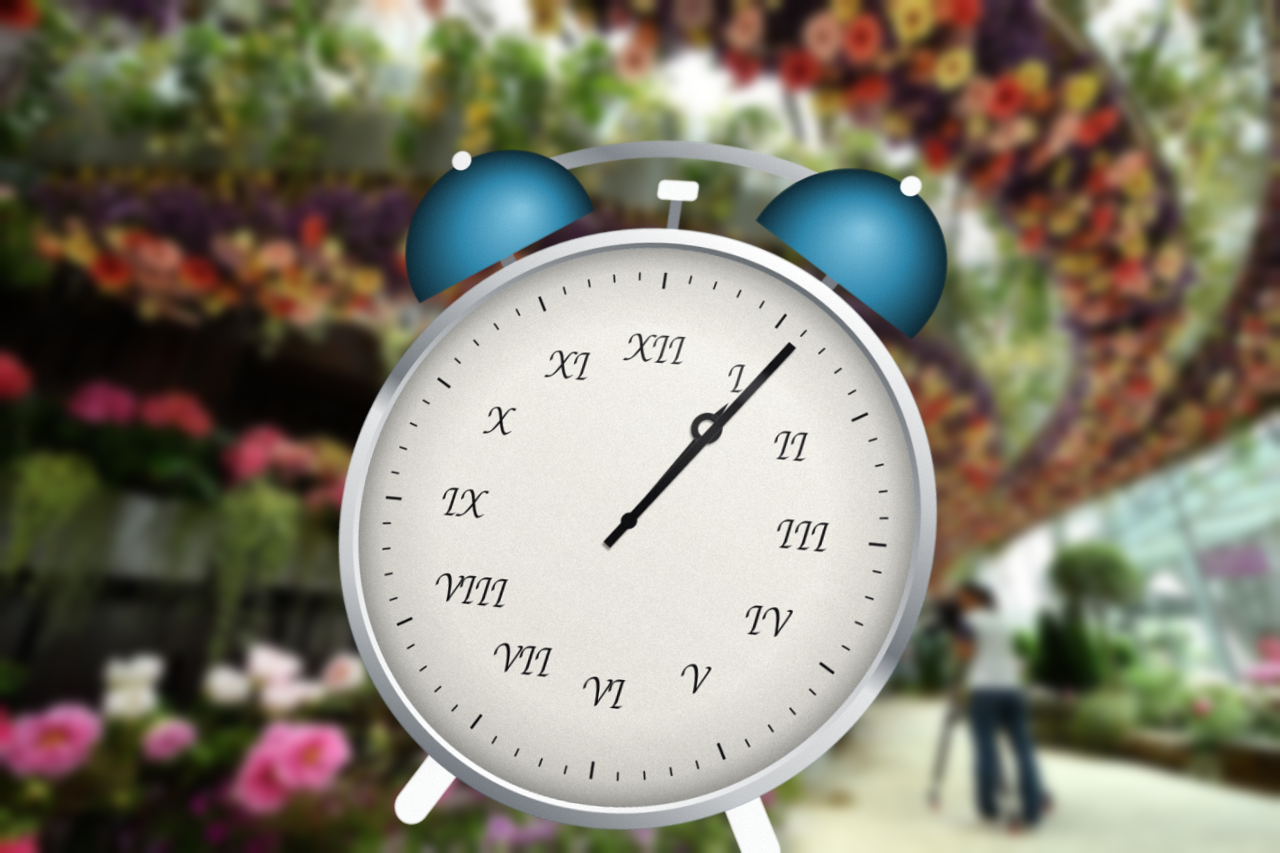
1,06
